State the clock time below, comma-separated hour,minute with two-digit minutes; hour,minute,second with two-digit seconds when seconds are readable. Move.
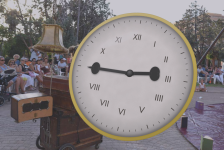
2,45
